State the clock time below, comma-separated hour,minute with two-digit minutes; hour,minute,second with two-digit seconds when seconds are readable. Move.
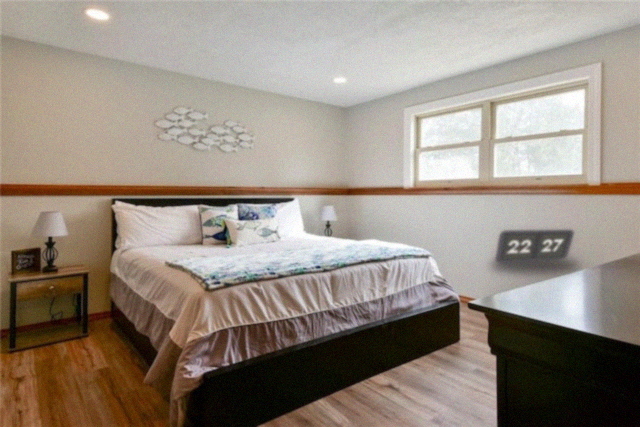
22,27
